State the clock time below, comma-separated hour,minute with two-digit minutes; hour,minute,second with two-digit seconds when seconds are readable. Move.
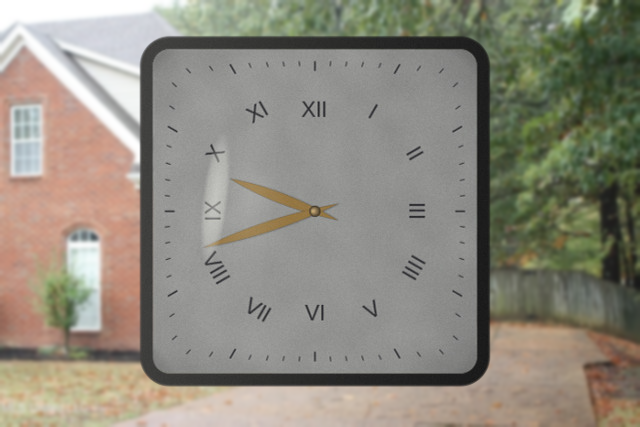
9,42
